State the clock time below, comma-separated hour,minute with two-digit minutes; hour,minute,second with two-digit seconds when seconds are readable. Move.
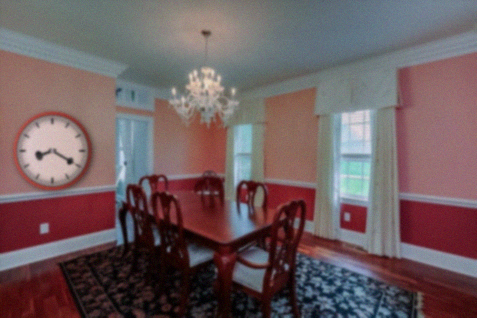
8,20
